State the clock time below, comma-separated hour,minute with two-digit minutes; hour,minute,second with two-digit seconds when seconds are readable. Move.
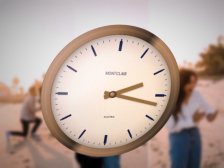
2,17
